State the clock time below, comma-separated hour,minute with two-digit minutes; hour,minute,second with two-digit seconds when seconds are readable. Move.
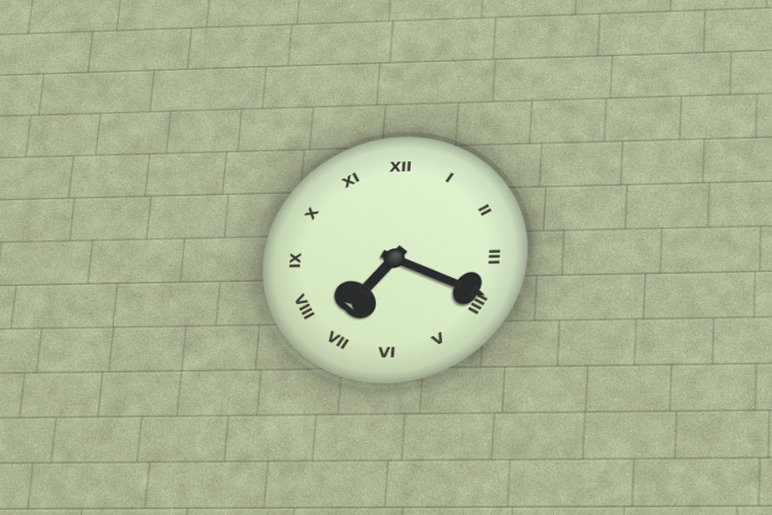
7,19
